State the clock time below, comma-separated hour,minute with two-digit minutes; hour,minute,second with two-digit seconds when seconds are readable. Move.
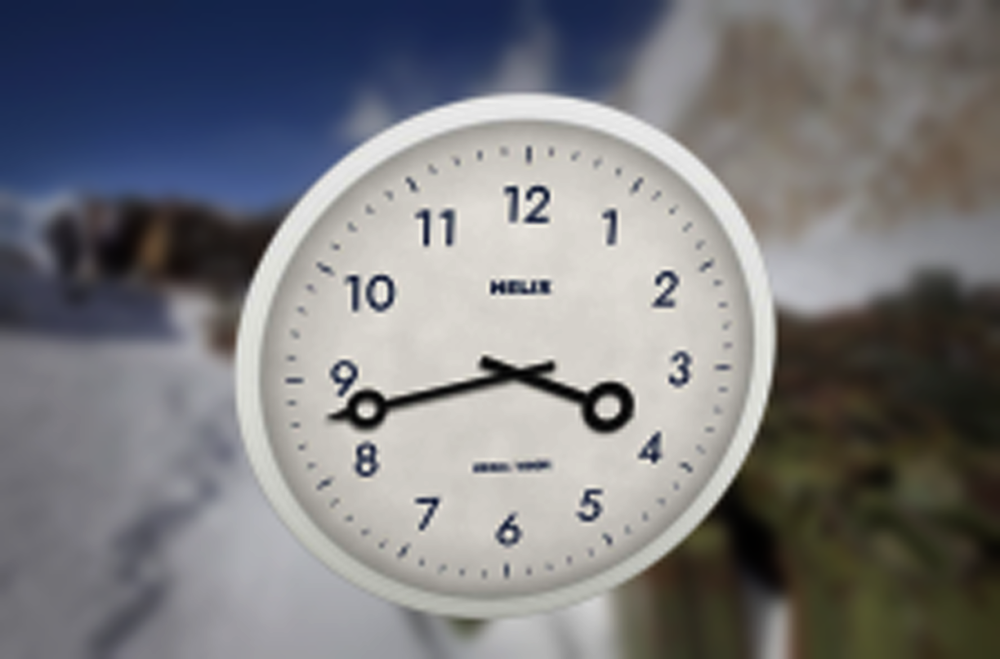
3,43
